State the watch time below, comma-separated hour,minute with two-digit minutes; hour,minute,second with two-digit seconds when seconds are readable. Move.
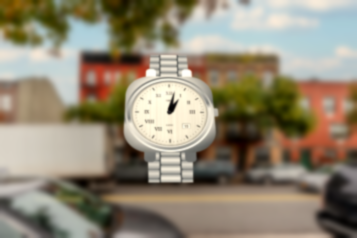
1,02
